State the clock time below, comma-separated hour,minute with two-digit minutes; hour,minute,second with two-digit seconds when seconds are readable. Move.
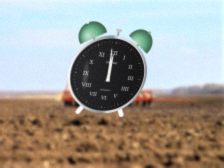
11,59
